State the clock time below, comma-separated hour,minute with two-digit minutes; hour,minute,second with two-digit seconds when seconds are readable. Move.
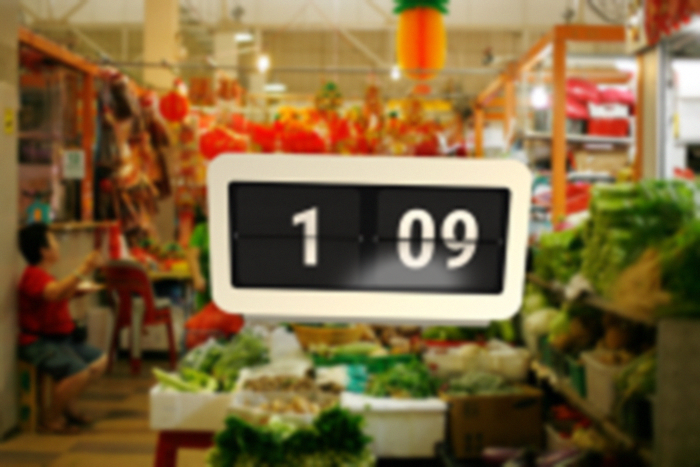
1,09
